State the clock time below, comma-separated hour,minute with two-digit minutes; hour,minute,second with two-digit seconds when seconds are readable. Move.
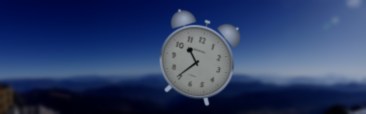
10,36
